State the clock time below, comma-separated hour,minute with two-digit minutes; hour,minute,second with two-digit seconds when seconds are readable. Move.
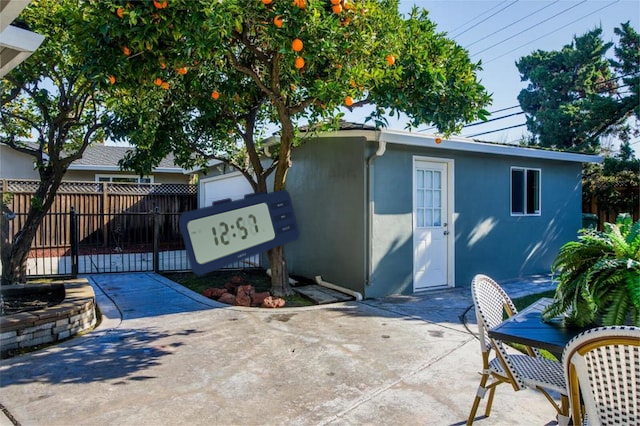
12,57
